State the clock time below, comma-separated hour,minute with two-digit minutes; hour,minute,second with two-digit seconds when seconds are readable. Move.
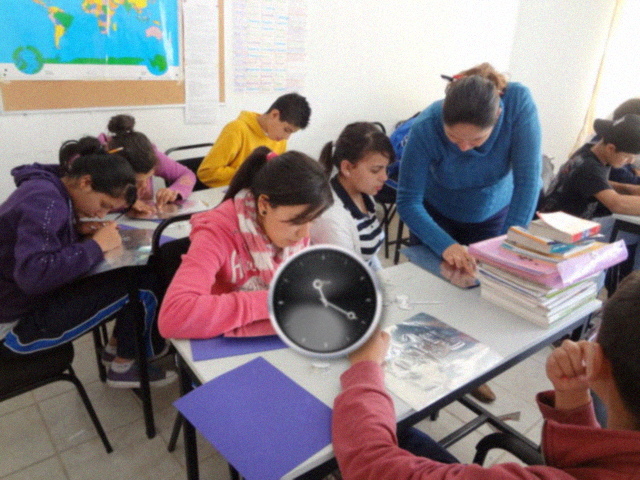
11,20
